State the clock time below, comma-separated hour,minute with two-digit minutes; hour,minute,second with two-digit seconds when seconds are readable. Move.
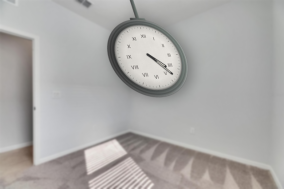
4,23
